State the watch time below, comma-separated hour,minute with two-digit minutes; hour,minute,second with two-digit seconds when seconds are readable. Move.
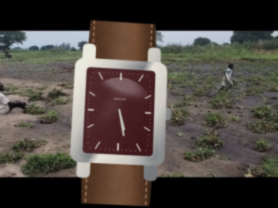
5,28
